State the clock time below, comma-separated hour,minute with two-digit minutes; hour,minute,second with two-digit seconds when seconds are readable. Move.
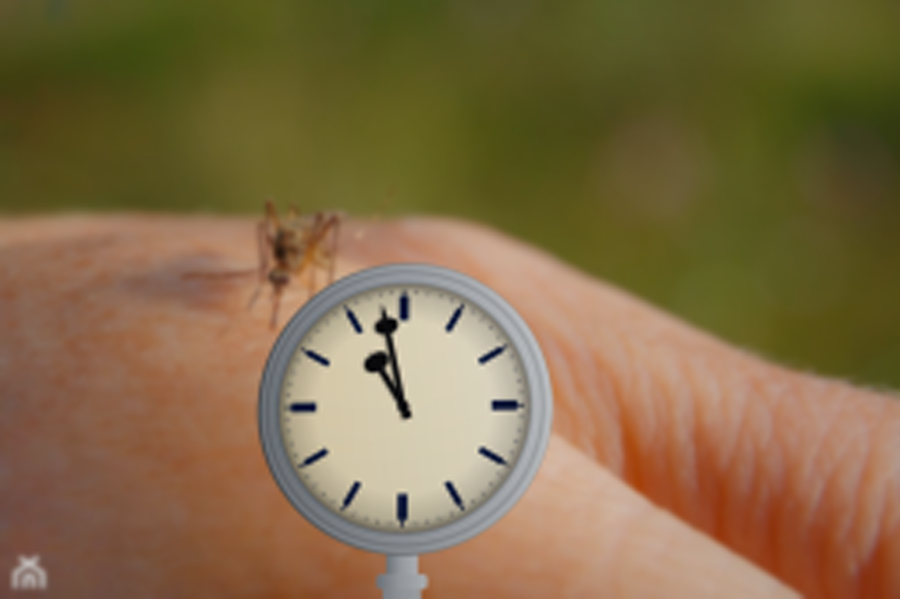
10,58
